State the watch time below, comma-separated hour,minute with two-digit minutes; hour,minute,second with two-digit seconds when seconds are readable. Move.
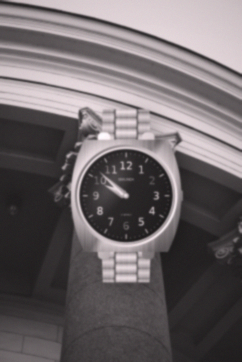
9,52
